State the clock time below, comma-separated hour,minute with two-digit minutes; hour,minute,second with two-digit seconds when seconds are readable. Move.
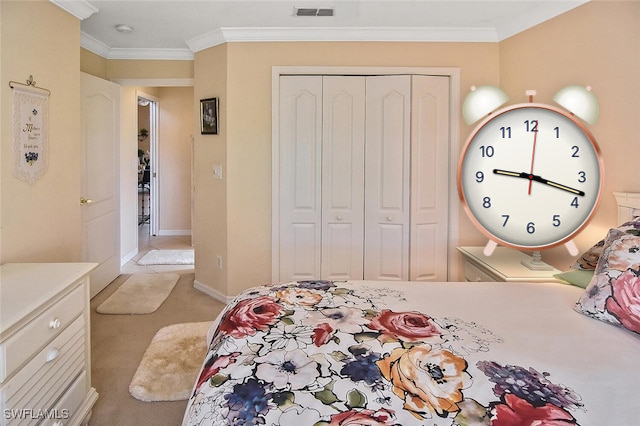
9,18,01
